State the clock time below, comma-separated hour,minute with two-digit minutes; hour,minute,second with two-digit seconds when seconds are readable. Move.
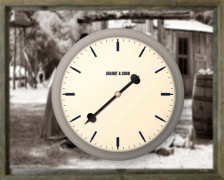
1,38
